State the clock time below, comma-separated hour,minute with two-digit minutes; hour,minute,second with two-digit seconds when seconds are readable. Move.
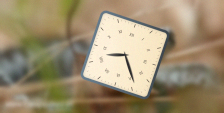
8,24
